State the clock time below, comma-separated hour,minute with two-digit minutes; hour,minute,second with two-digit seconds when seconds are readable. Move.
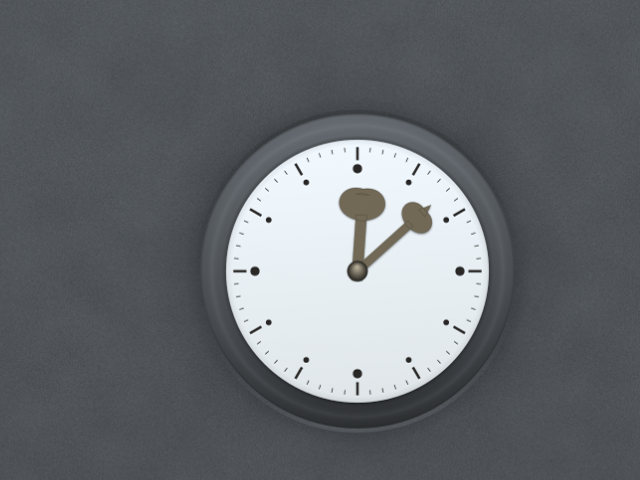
12,08
